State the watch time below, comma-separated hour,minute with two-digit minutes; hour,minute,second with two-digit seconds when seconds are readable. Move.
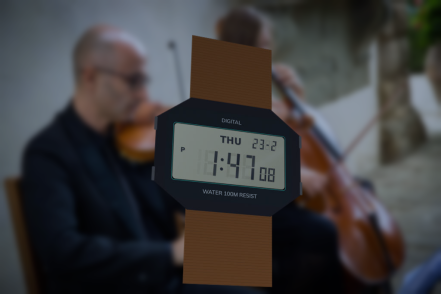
1,47,08
